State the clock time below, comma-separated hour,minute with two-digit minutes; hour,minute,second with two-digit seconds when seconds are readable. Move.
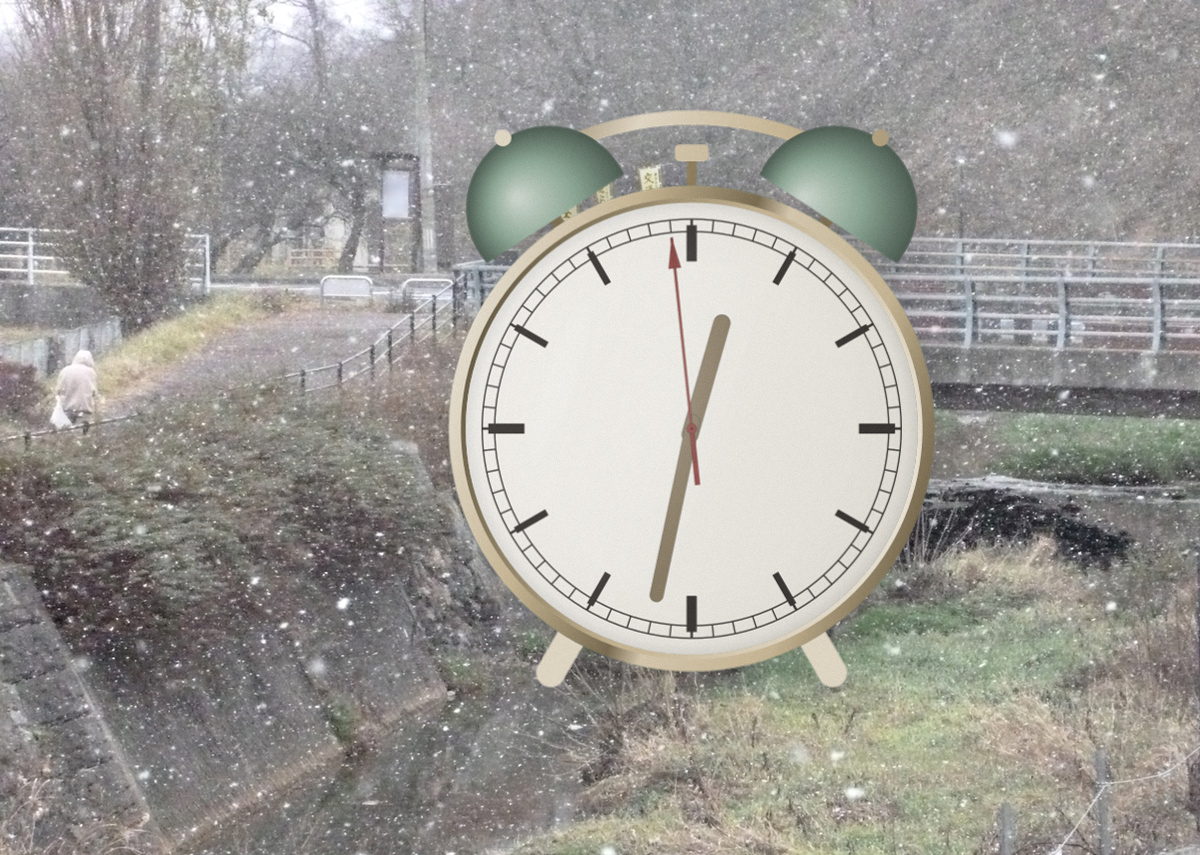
12,31,59
